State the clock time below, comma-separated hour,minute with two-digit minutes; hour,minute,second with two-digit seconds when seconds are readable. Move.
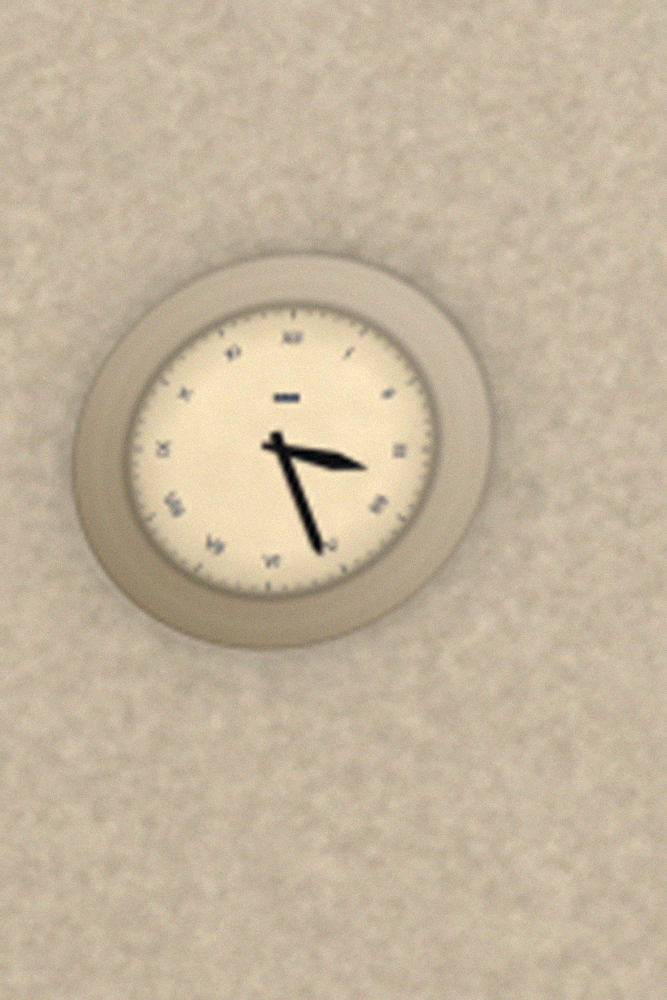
3,26
